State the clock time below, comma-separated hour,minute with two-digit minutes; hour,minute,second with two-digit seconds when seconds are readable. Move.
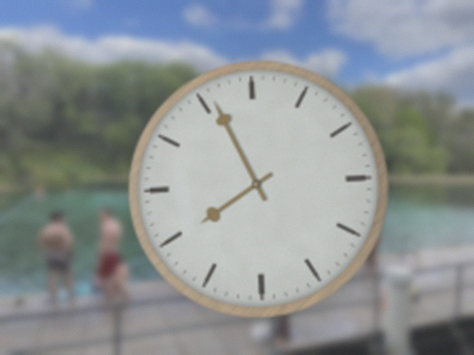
7,56
